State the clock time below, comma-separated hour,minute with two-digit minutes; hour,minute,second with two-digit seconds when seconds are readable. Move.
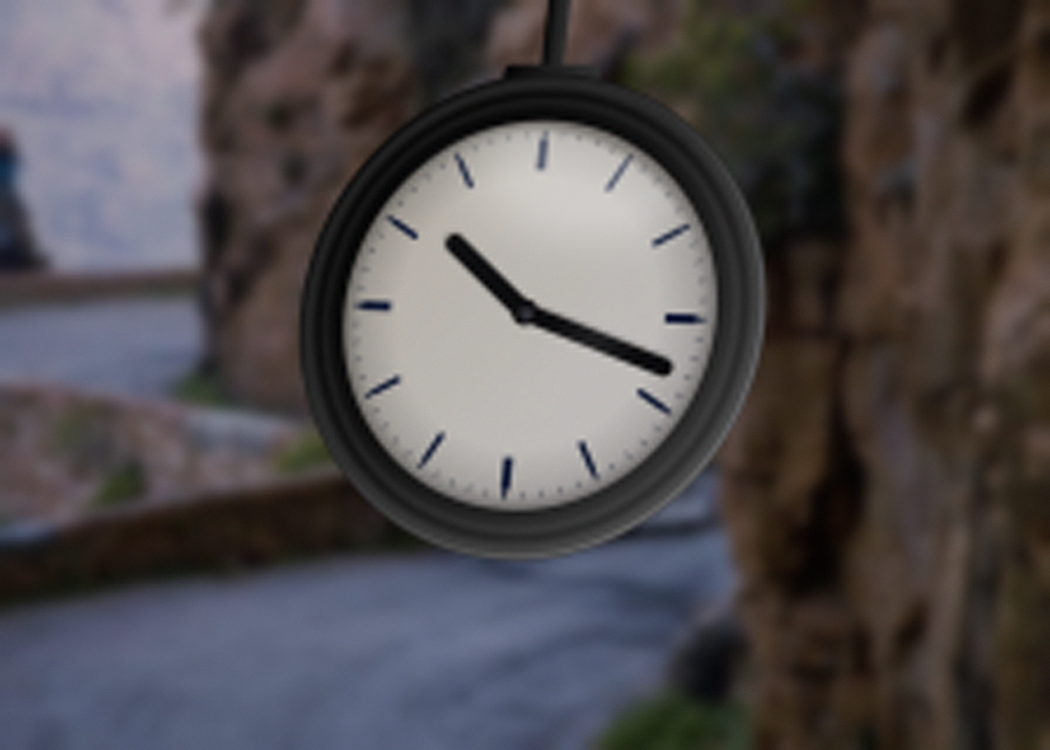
10,18
